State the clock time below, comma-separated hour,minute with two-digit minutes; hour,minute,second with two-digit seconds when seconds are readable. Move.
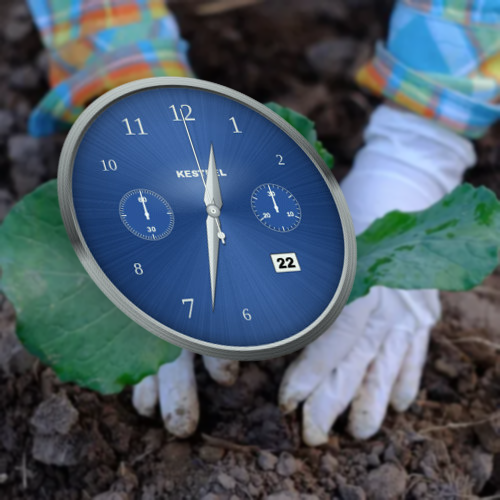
12,33
